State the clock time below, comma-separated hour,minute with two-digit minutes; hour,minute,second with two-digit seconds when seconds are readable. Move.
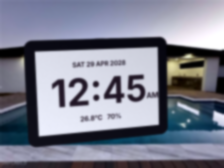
12,45
